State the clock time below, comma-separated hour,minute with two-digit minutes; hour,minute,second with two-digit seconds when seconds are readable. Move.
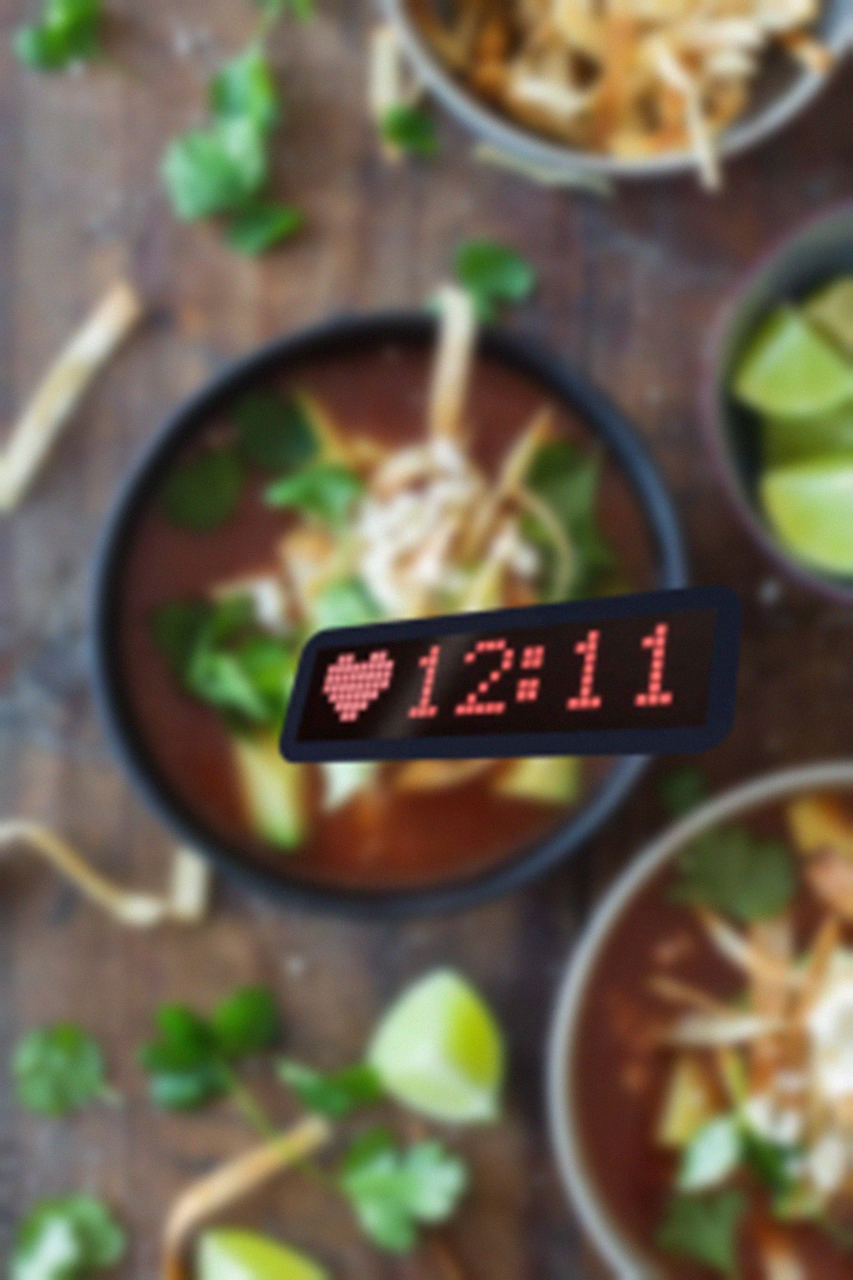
12,11
